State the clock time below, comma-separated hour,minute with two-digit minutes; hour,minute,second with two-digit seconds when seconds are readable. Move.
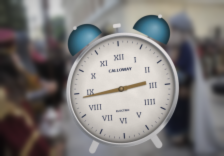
2,44
